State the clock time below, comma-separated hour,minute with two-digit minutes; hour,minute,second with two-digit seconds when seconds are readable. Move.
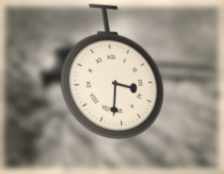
3,32
